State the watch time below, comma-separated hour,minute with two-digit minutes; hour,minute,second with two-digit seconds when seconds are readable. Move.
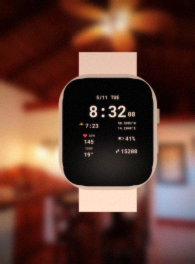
8,32
